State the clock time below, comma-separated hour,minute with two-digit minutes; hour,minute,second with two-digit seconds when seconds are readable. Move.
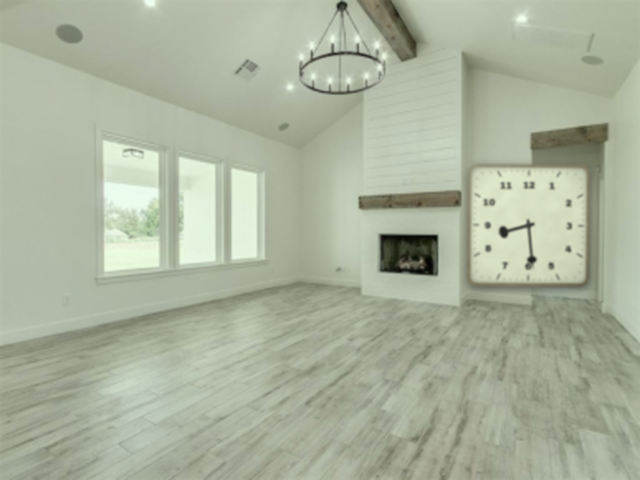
8,29
